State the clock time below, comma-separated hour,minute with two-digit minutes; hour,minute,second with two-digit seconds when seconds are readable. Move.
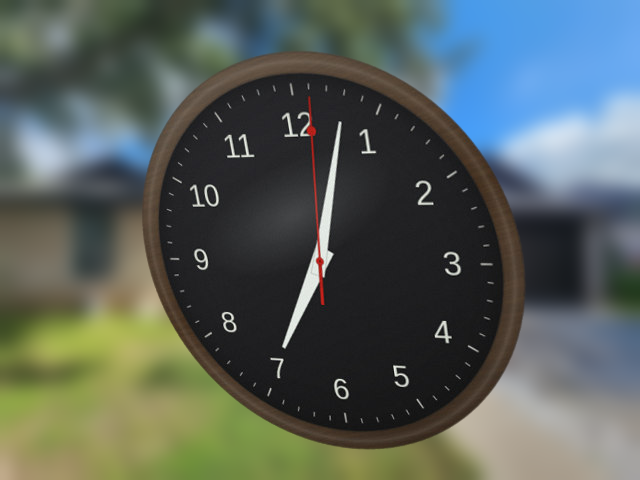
7,03,01
